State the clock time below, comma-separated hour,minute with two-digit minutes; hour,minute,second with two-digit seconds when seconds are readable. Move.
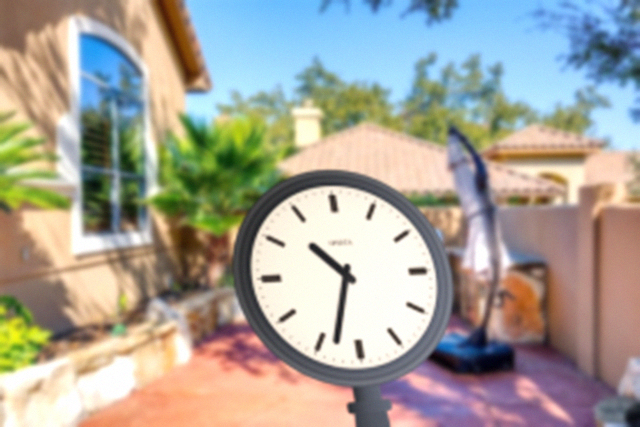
10,33
